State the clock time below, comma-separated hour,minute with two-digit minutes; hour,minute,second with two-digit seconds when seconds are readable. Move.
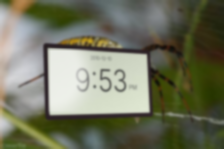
9,53
